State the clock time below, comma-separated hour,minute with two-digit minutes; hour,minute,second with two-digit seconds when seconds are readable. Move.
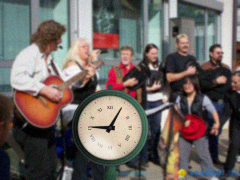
9,05
